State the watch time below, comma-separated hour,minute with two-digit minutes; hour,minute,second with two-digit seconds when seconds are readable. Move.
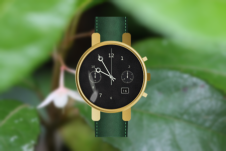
9,55
